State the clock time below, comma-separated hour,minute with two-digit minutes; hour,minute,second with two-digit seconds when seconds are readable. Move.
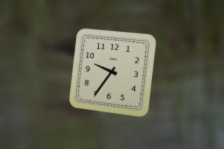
9,35
